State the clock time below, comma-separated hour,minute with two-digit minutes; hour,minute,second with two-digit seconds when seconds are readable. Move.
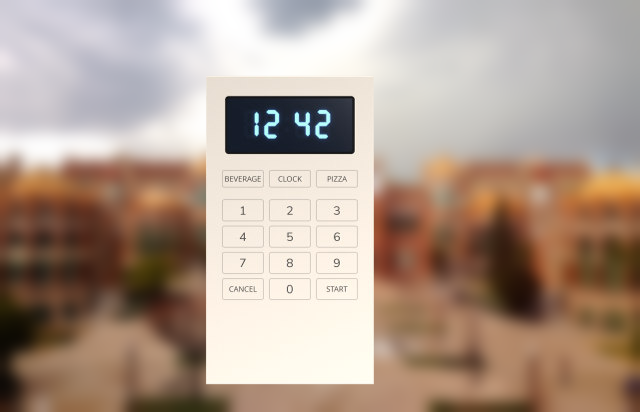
12,42
